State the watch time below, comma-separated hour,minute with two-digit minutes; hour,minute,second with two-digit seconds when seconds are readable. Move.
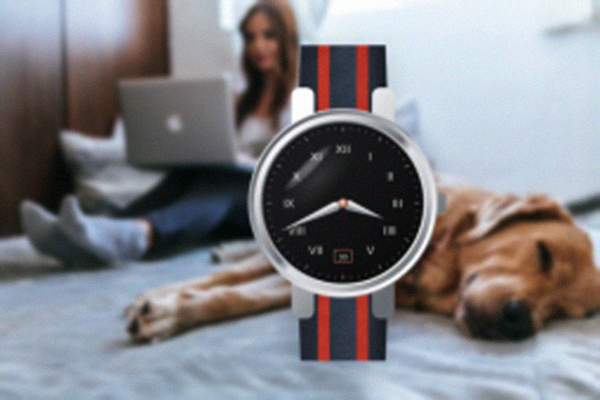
3,41
